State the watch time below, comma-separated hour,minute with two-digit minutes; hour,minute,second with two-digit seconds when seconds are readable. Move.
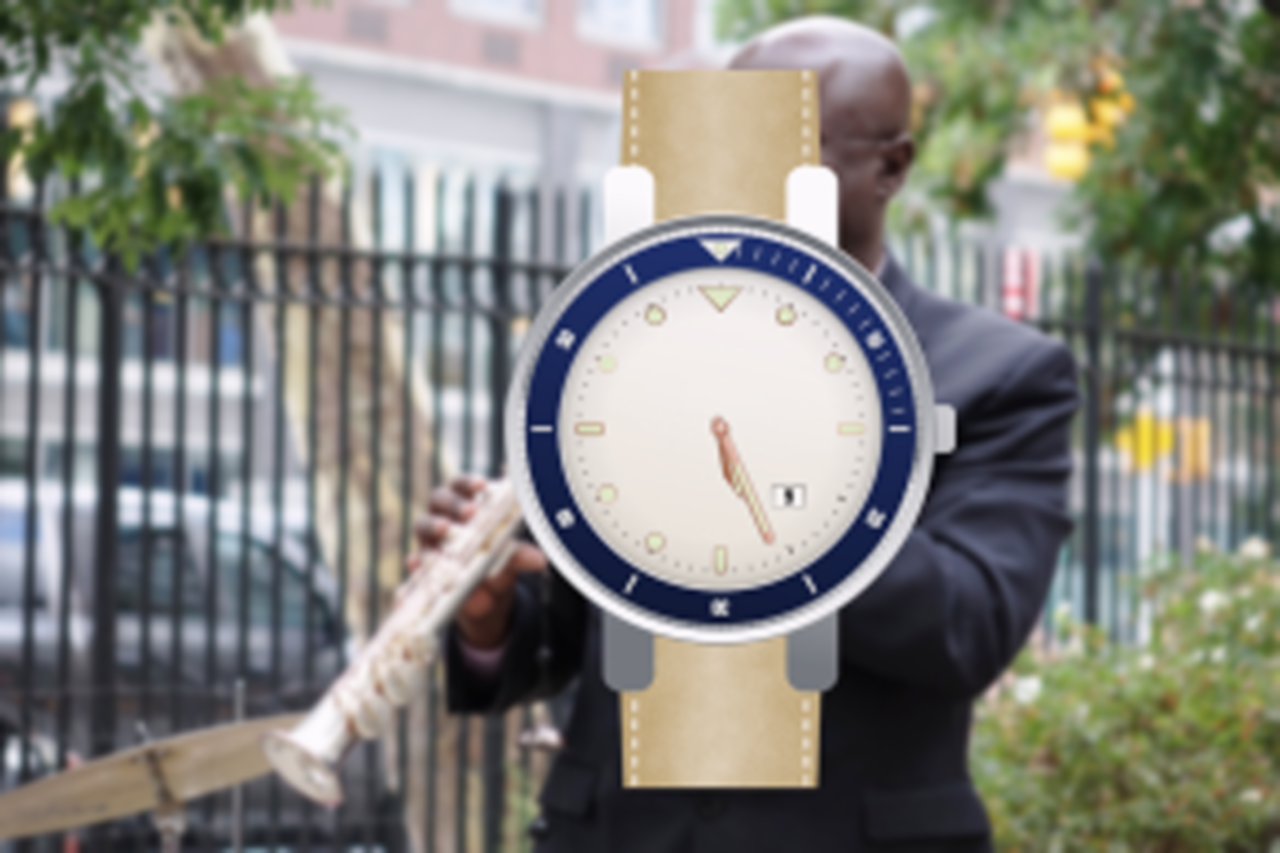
5,26
